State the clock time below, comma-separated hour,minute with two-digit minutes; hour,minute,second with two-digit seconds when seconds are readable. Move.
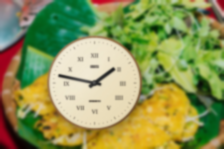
1,47
